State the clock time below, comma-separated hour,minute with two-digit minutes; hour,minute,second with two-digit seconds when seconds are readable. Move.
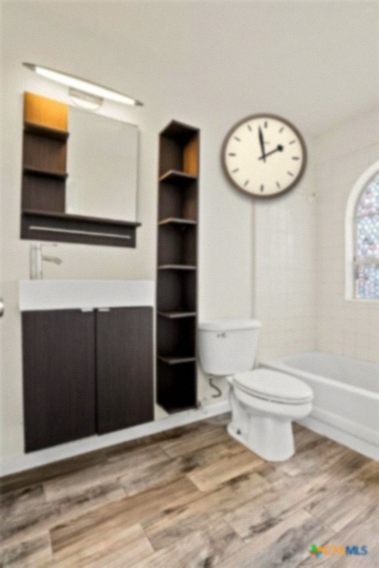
1,58
